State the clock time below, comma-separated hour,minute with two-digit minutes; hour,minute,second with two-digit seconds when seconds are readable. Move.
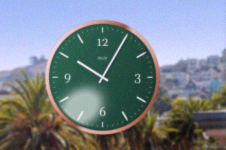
10,05
